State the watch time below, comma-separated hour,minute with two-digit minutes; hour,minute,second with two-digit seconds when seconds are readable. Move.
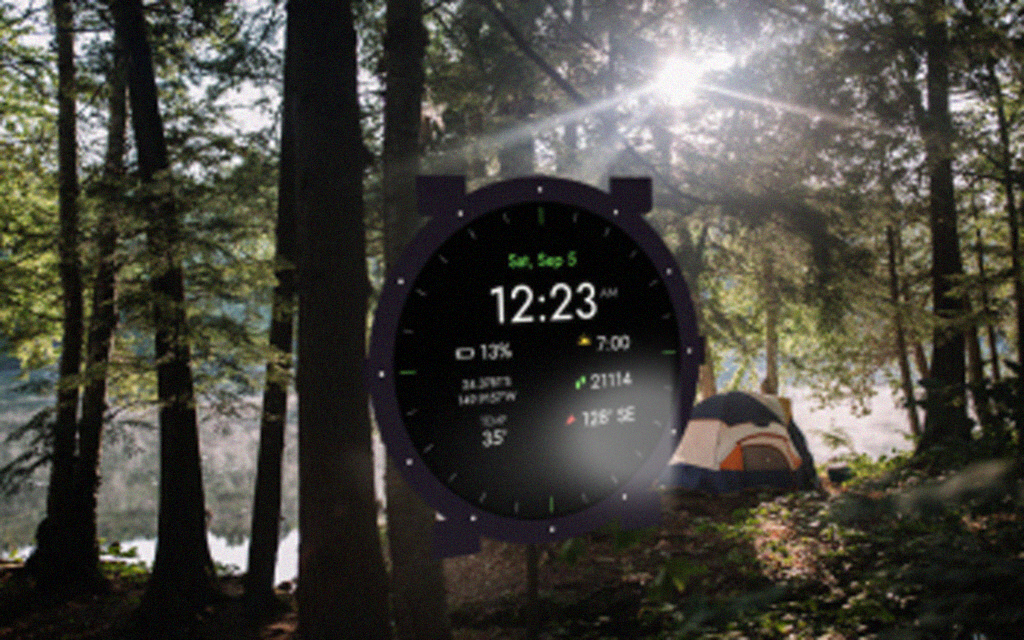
12,23
